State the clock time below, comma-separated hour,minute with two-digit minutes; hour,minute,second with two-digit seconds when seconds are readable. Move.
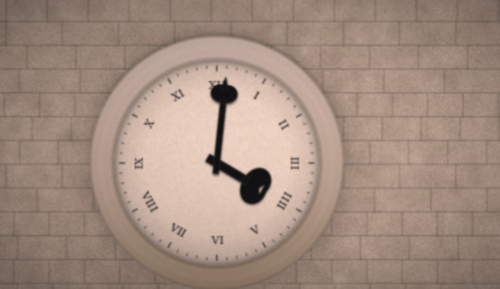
4,01
